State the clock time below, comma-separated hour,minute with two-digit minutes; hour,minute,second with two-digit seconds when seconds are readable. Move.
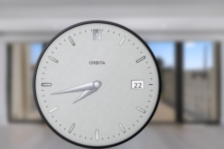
7,43
